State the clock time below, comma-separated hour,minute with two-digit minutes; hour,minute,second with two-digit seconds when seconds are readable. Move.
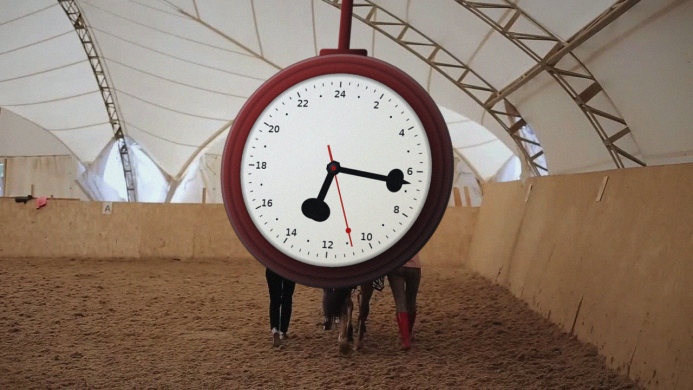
13,16,27
